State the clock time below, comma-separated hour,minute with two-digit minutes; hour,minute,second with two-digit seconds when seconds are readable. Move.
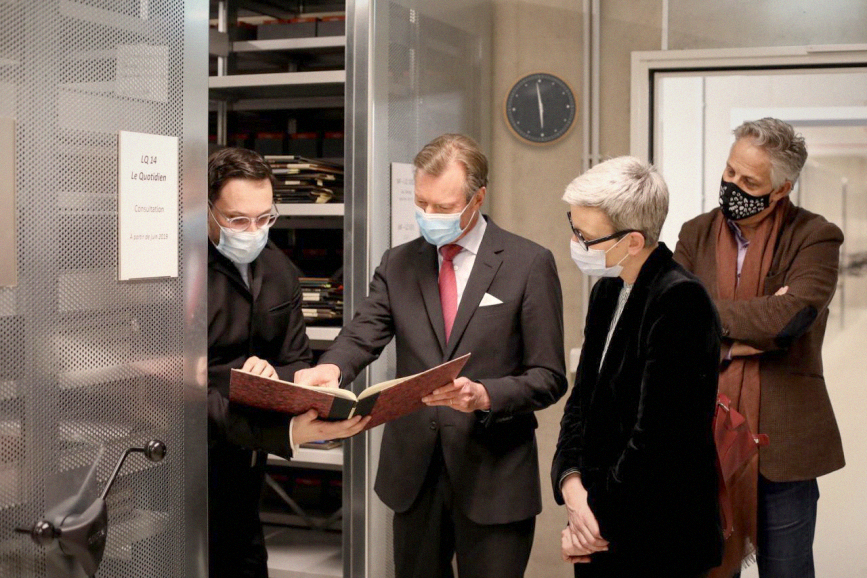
5,59
